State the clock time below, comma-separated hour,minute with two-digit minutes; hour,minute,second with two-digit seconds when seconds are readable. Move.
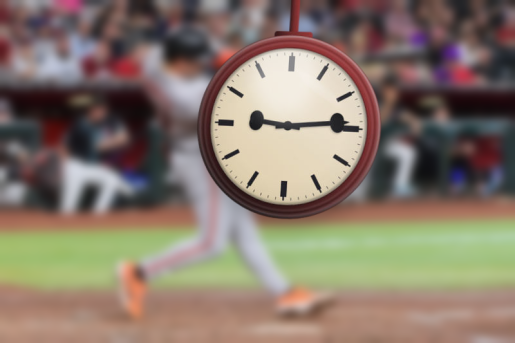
9,14
